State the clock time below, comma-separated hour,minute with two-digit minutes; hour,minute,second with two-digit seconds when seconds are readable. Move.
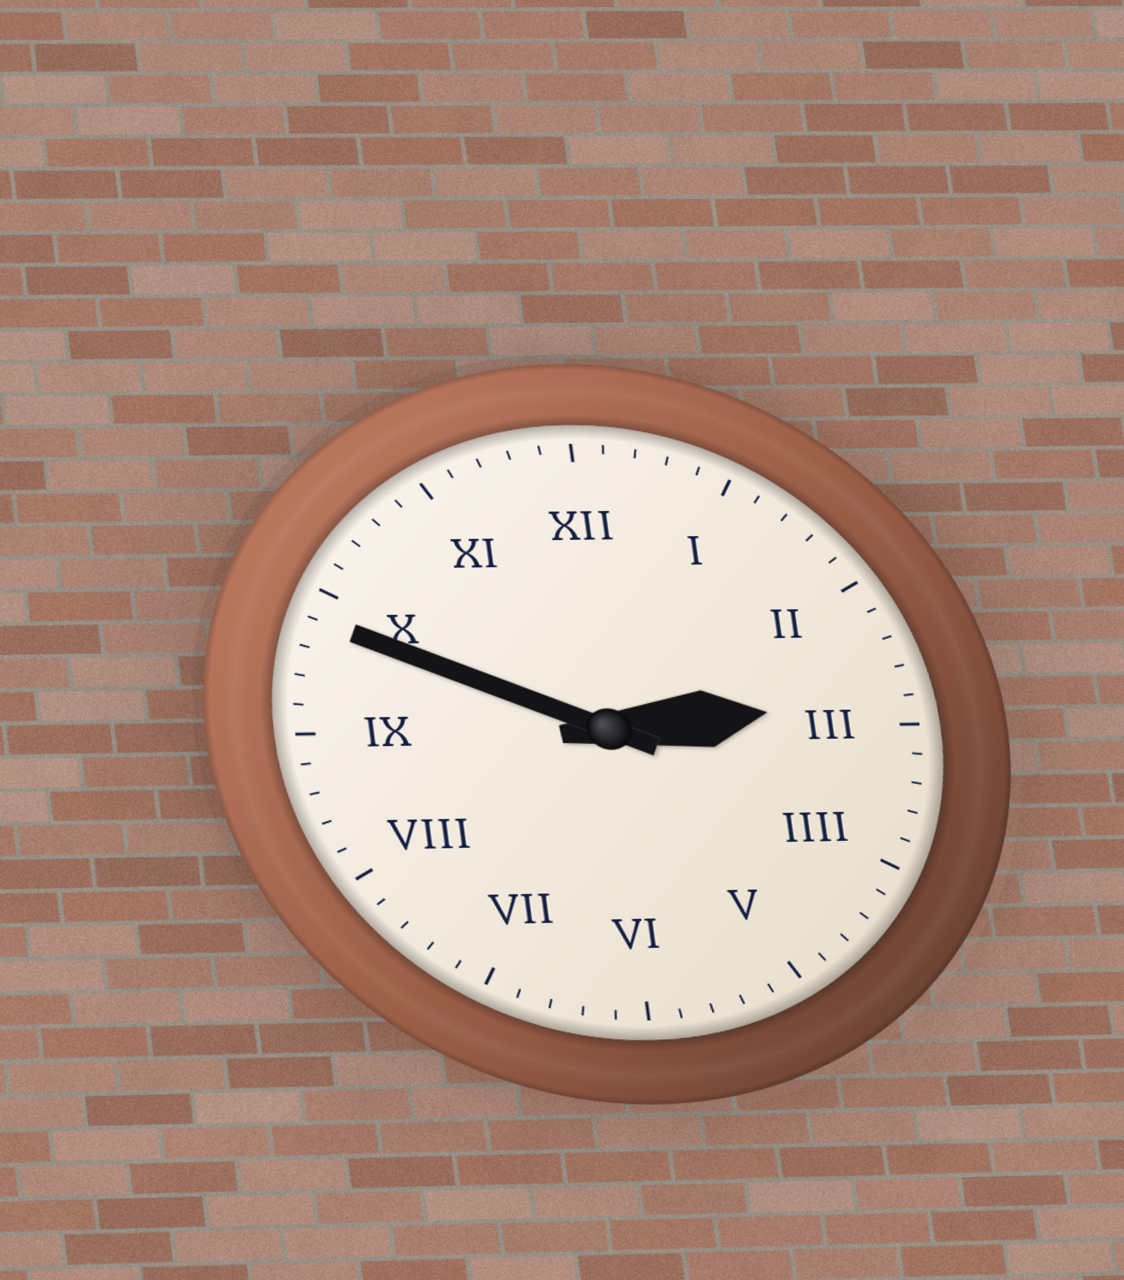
2,49
